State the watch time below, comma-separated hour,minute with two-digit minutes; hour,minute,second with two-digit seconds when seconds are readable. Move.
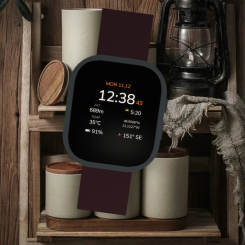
12,38
